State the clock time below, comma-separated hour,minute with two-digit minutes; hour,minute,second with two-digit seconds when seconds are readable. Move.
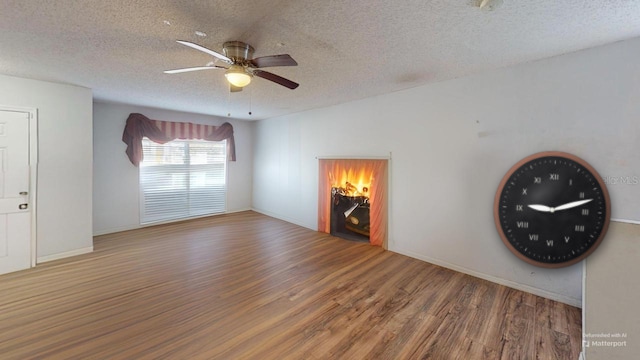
9,12
